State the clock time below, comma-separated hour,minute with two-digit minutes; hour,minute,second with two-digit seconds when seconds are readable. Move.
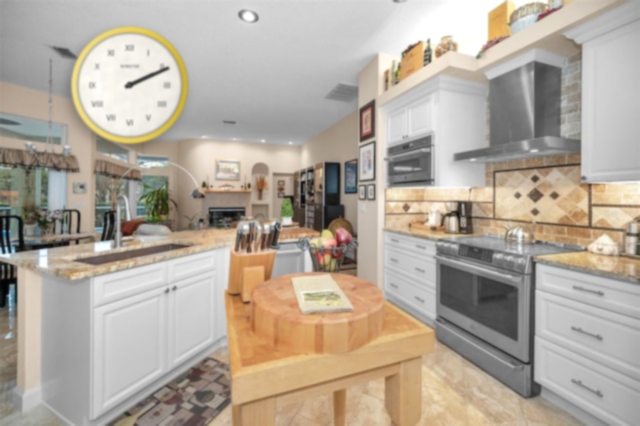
2,11
